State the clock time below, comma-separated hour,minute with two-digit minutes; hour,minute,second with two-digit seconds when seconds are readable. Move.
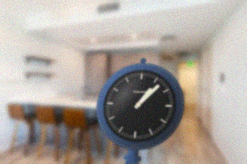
1,07
